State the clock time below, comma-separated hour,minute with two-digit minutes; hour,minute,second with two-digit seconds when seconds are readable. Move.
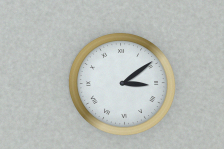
3,09
